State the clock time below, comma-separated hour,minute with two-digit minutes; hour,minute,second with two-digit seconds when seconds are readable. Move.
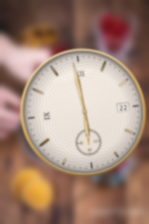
5,59
